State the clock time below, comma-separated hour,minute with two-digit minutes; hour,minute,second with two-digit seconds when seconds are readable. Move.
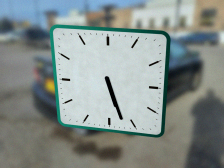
5,27
